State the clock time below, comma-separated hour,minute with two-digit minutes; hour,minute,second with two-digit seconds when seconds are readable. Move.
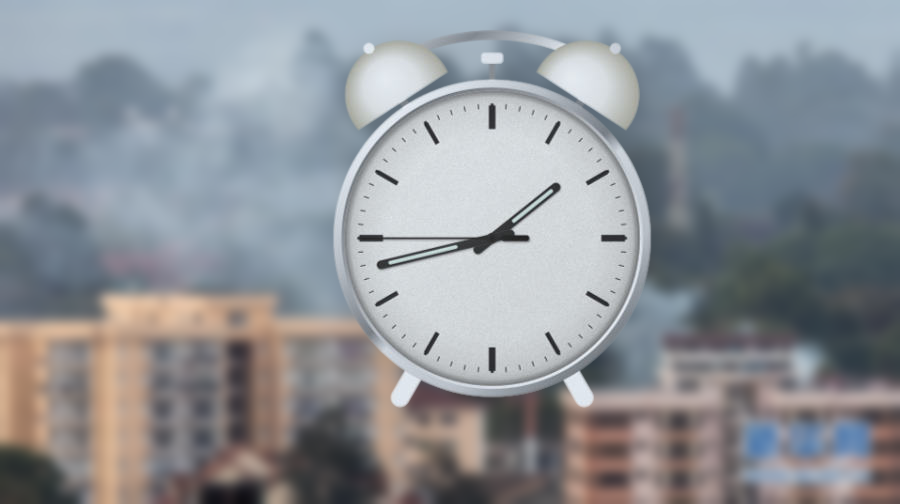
1,42,45
